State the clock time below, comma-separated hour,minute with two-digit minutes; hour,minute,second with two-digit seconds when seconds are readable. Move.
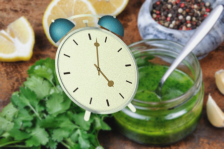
5,02
